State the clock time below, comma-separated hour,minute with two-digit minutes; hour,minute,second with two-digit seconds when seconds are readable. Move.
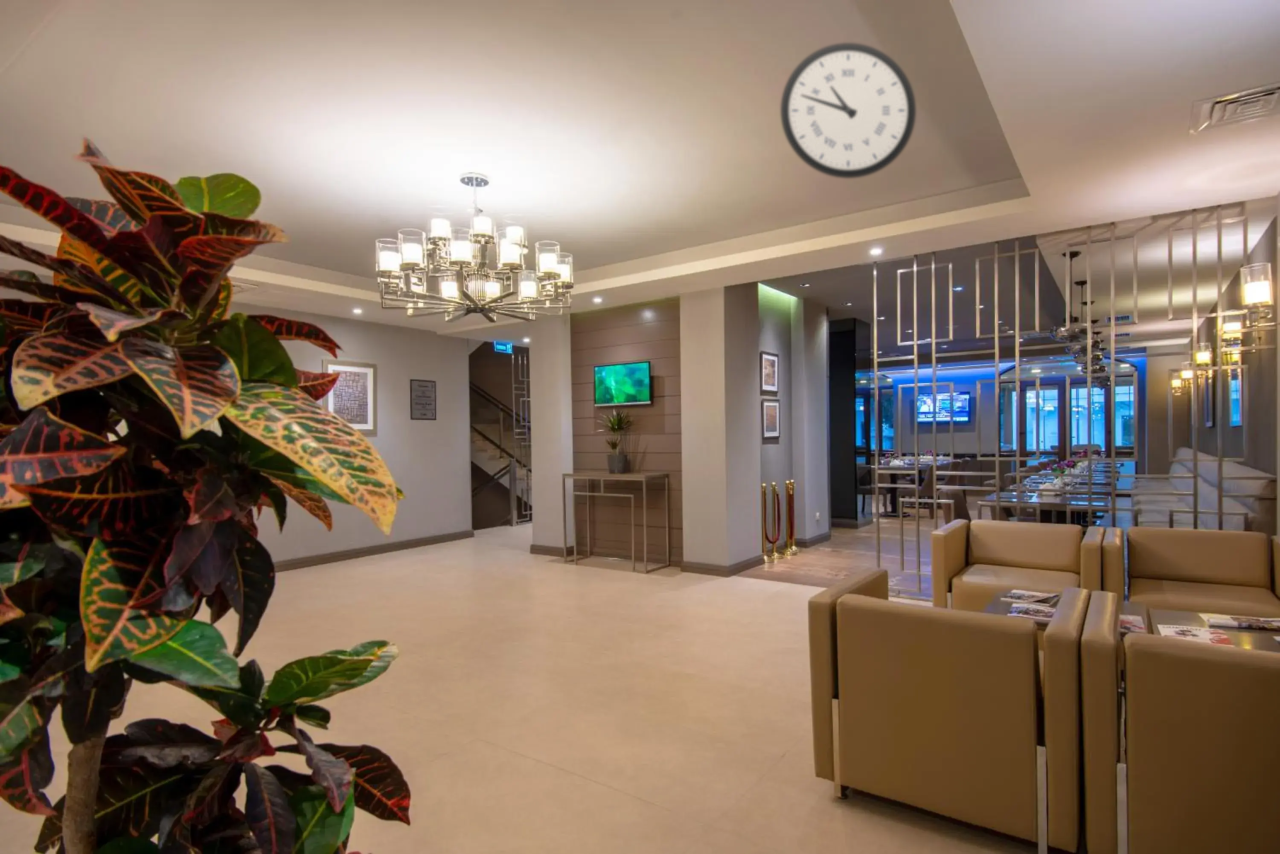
10,48
